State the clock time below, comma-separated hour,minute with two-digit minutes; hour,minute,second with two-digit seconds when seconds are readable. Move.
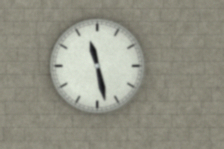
11,28
